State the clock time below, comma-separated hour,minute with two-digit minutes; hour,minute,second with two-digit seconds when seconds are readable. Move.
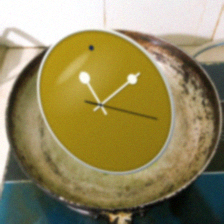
11,09,17
